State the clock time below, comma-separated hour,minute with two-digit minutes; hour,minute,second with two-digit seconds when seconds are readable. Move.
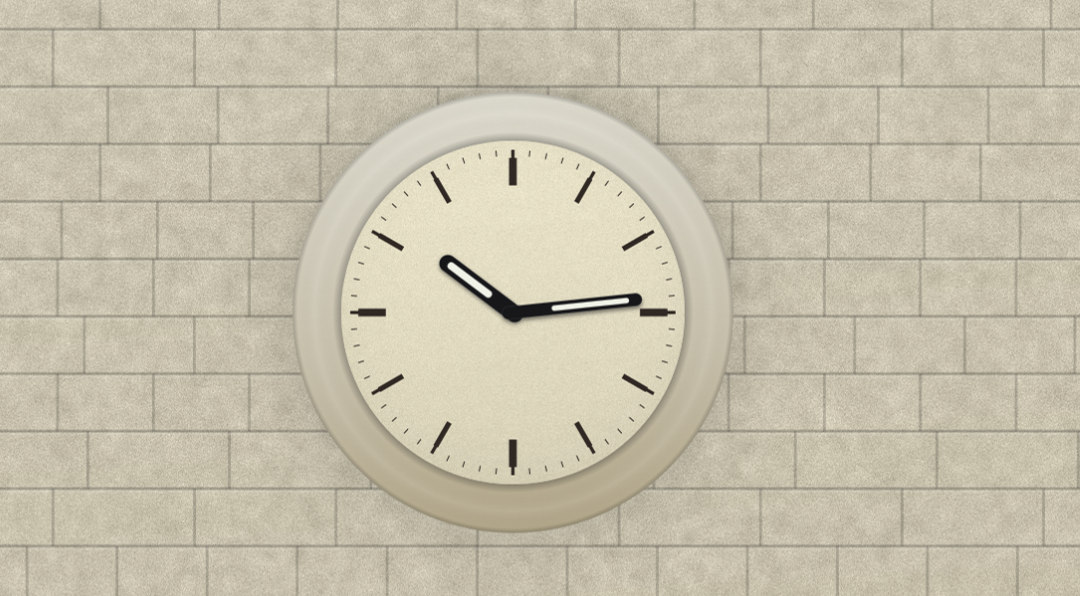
10,14
